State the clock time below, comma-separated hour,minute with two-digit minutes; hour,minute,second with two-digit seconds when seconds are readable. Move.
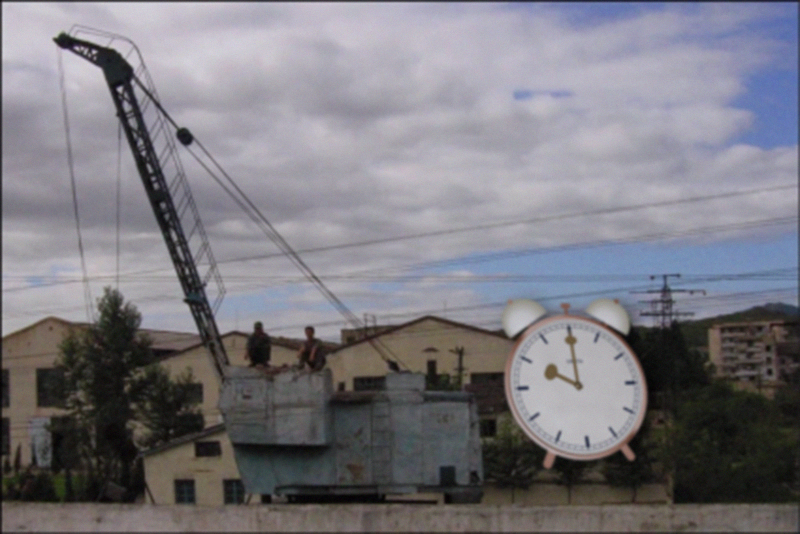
10,00
